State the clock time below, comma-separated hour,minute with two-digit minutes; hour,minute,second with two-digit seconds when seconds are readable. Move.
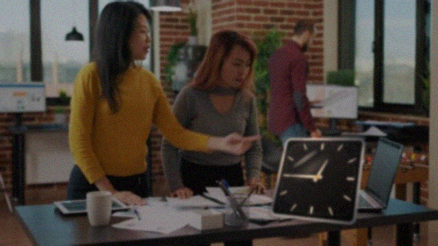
12,45
